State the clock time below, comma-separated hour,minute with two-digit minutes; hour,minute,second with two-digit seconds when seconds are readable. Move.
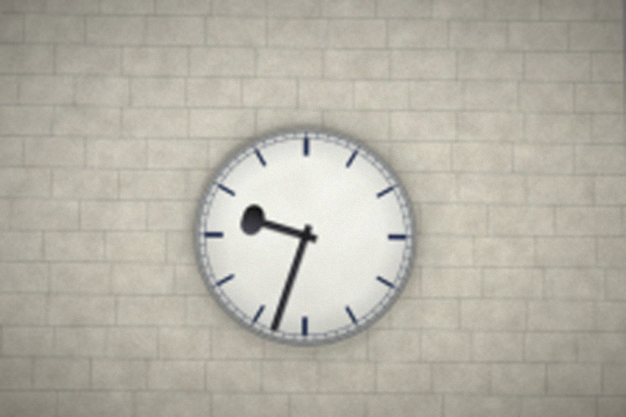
9,33
